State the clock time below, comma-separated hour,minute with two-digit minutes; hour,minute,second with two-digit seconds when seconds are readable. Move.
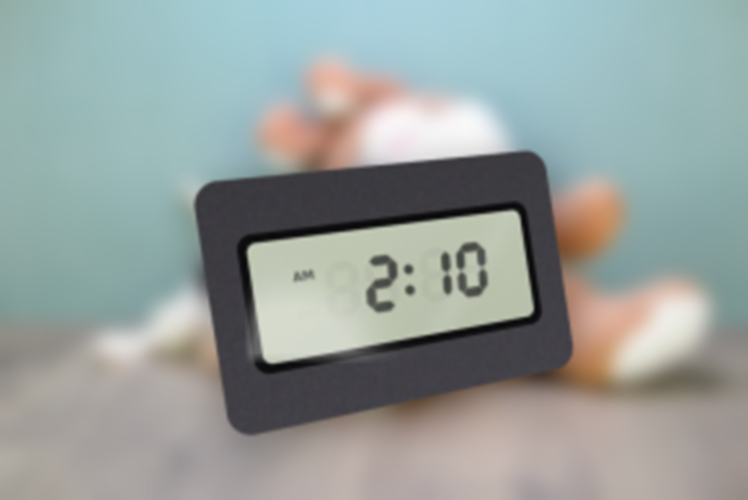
2,10
